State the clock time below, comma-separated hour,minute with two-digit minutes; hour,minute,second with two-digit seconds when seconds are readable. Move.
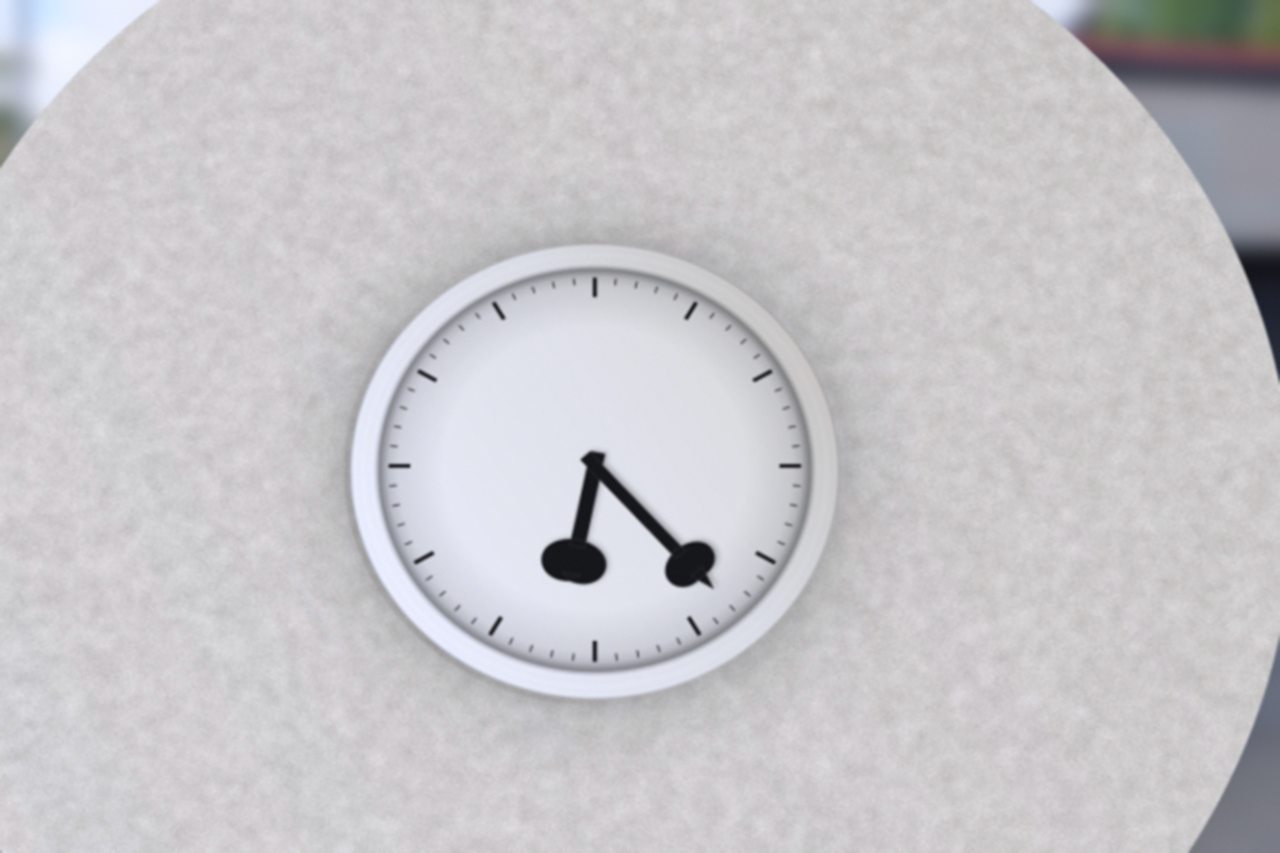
6,23
